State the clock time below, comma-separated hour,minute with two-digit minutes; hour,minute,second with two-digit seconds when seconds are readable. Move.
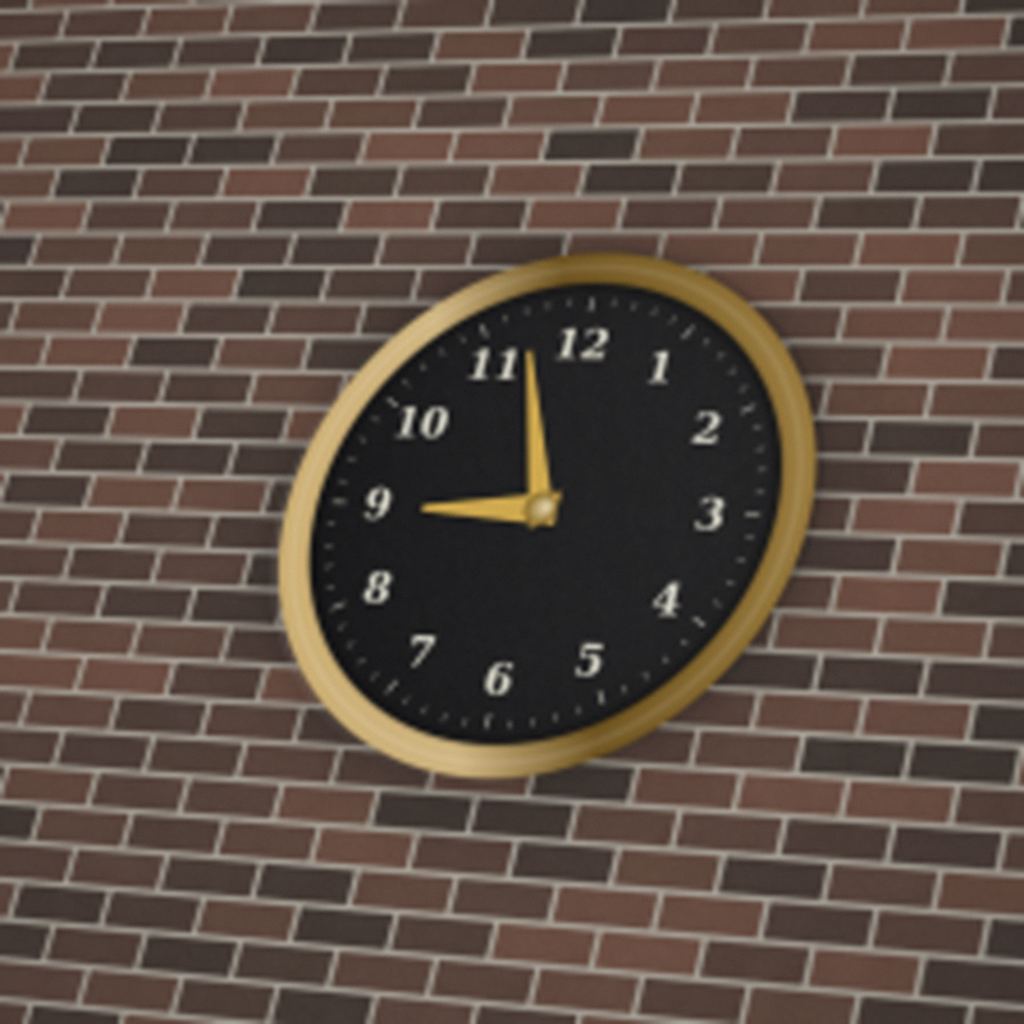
8,57
